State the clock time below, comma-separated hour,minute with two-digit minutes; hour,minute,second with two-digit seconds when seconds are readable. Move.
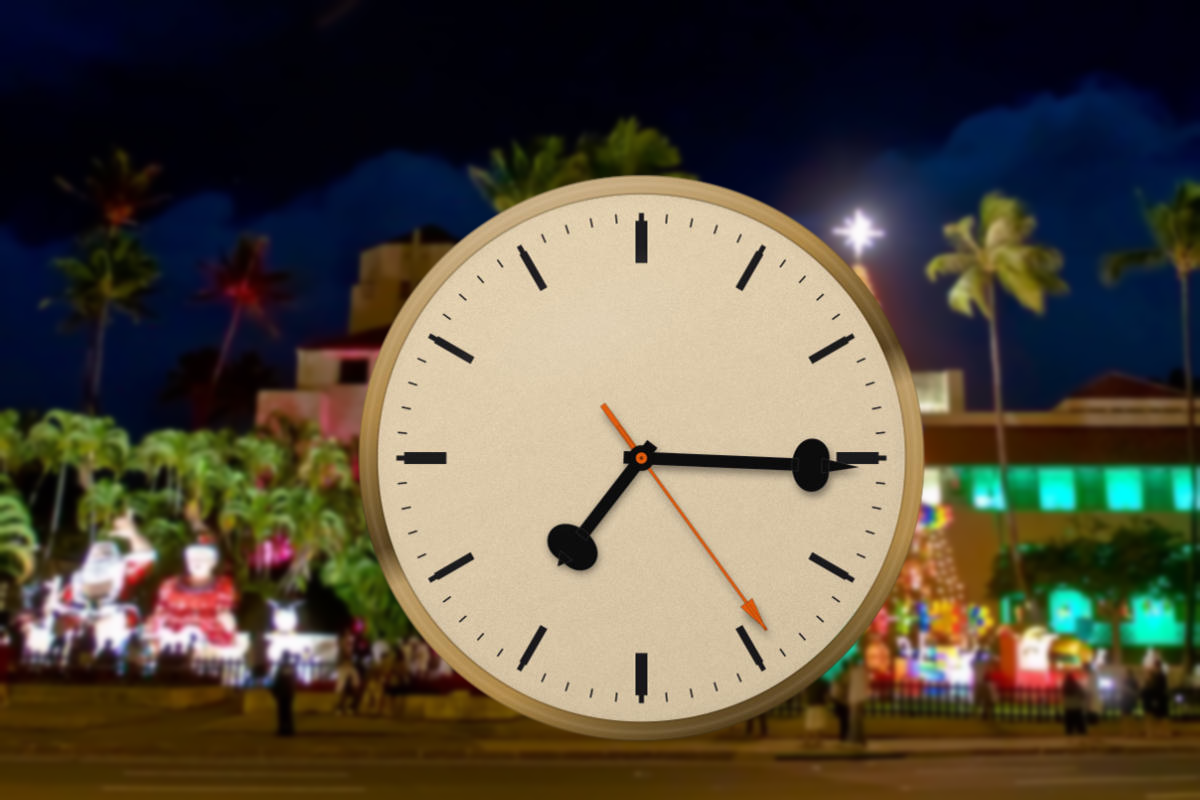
7,15,24
